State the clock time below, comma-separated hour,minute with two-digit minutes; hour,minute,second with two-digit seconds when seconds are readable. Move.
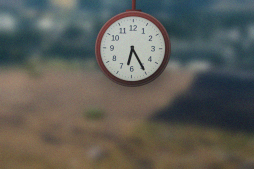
6,25
